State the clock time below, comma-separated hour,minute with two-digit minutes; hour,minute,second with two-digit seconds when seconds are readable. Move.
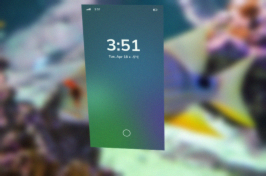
3,51
